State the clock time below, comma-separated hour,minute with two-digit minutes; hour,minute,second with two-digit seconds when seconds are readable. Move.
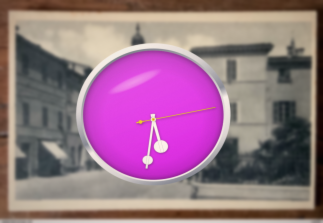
5,31,13
